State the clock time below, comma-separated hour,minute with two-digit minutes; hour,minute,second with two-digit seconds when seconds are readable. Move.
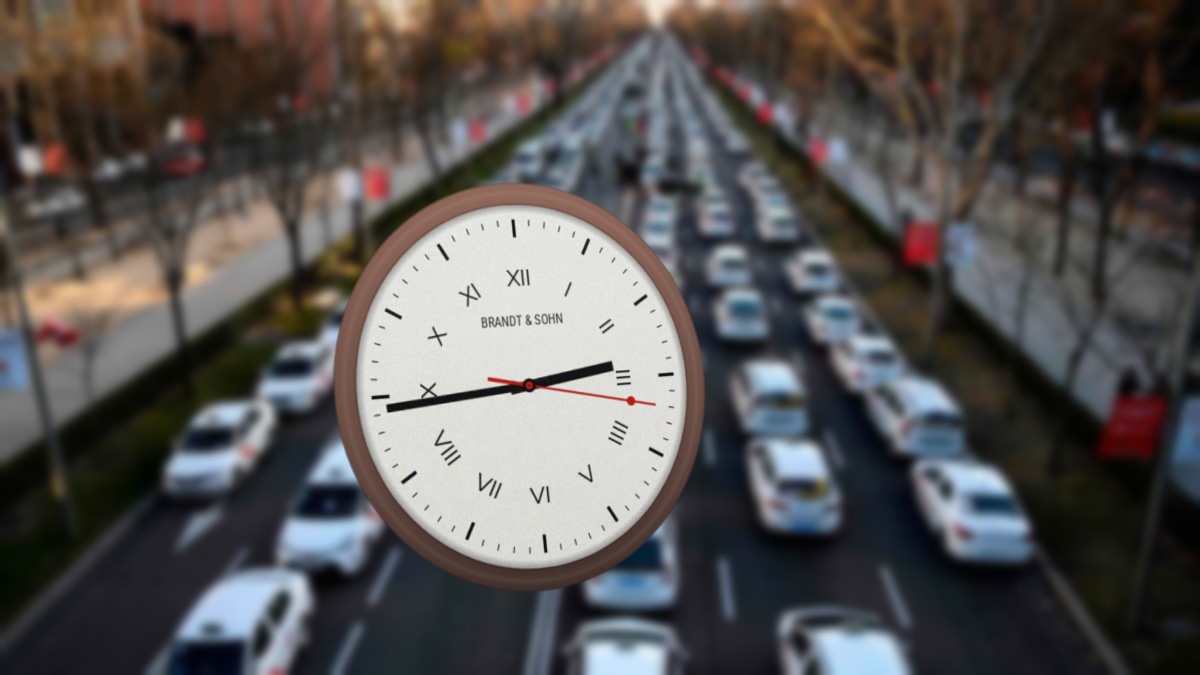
2,44,17
